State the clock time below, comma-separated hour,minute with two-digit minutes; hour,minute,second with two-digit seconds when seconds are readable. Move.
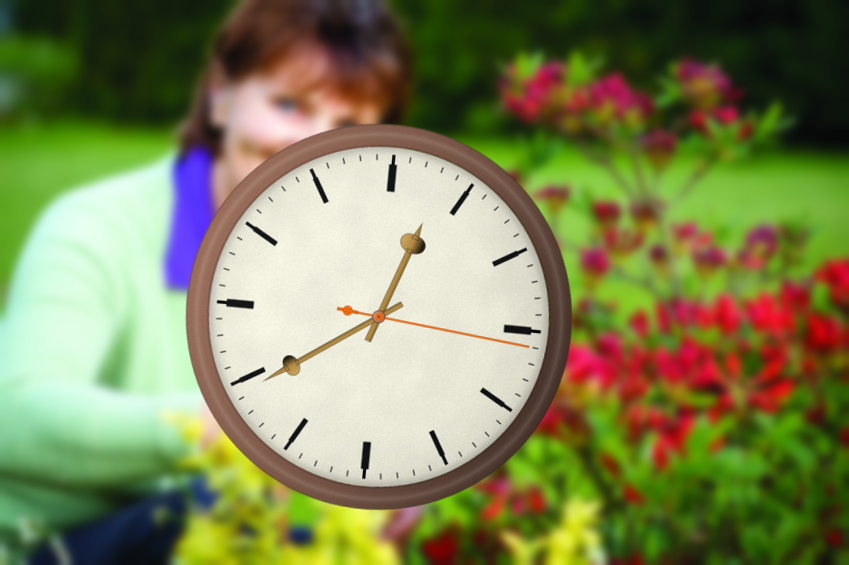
12,39,16
